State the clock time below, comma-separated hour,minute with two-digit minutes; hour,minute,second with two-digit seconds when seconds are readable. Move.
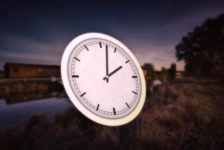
2,02
